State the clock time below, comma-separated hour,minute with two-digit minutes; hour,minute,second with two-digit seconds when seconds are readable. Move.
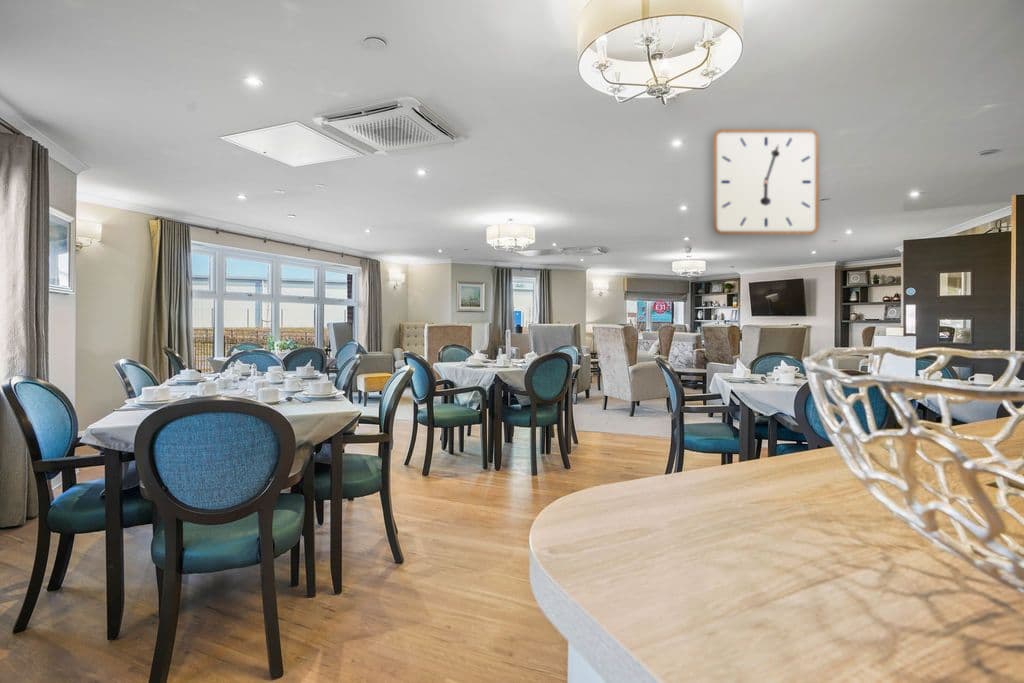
6,03
